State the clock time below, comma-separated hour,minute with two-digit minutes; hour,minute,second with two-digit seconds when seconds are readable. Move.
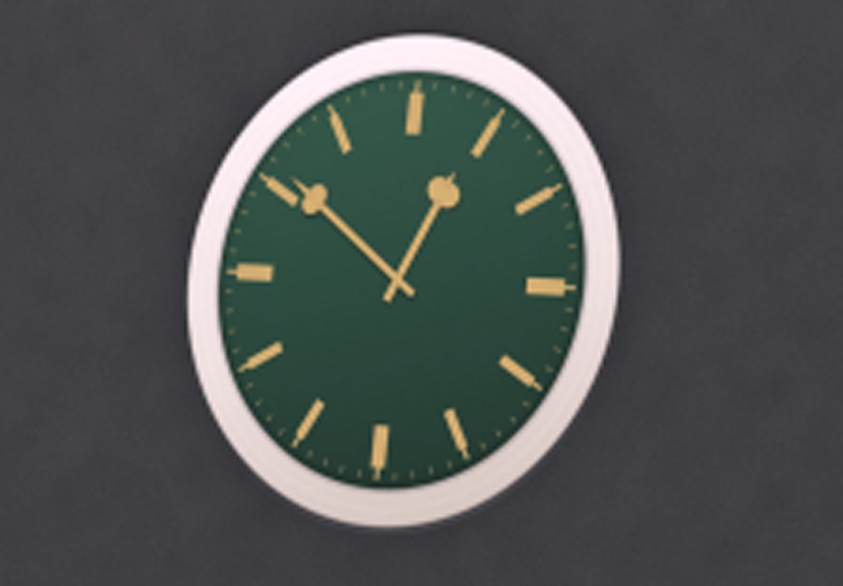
12,51
